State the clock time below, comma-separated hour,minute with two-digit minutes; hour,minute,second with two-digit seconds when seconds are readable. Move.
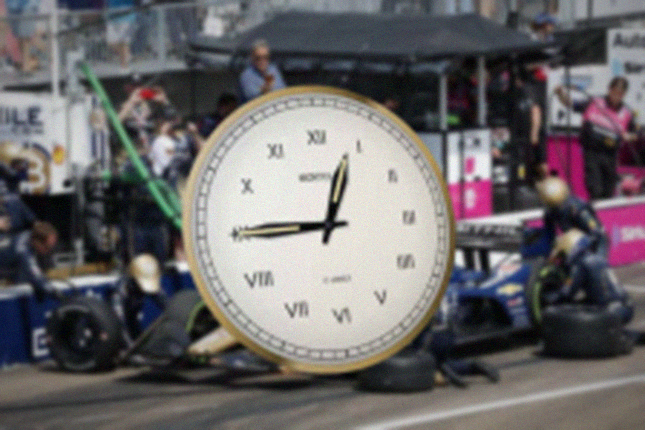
12,45
